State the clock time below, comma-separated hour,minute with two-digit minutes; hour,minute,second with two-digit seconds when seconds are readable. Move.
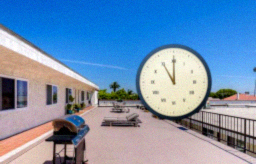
11,00
